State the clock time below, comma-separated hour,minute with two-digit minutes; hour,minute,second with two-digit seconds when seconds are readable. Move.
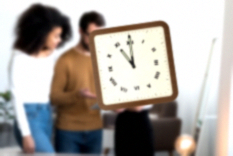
11,00
